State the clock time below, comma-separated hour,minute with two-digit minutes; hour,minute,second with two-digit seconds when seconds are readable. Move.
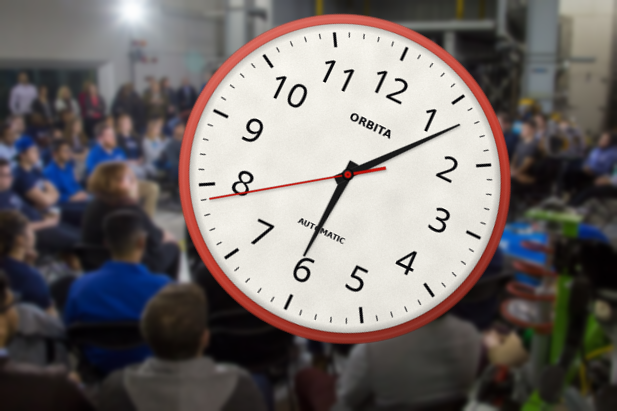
6,06,39
